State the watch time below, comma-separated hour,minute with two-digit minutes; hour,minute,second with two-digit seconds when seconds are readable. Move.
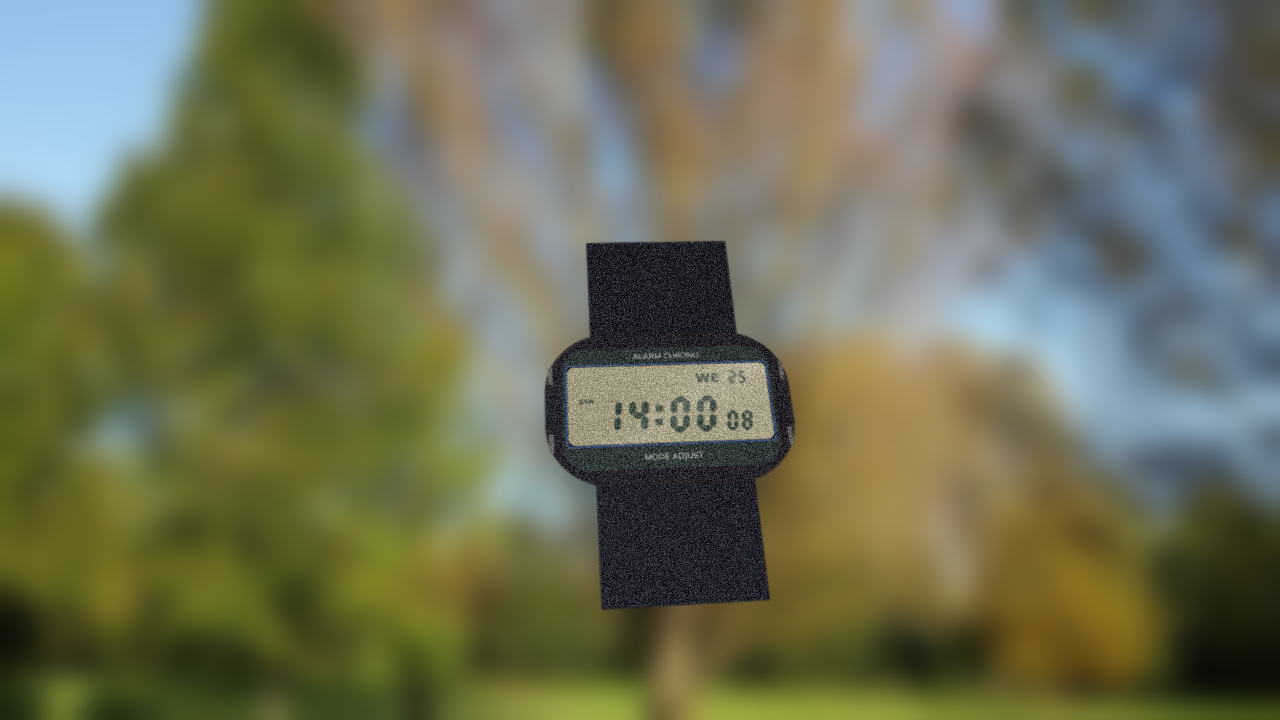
14,00,08
